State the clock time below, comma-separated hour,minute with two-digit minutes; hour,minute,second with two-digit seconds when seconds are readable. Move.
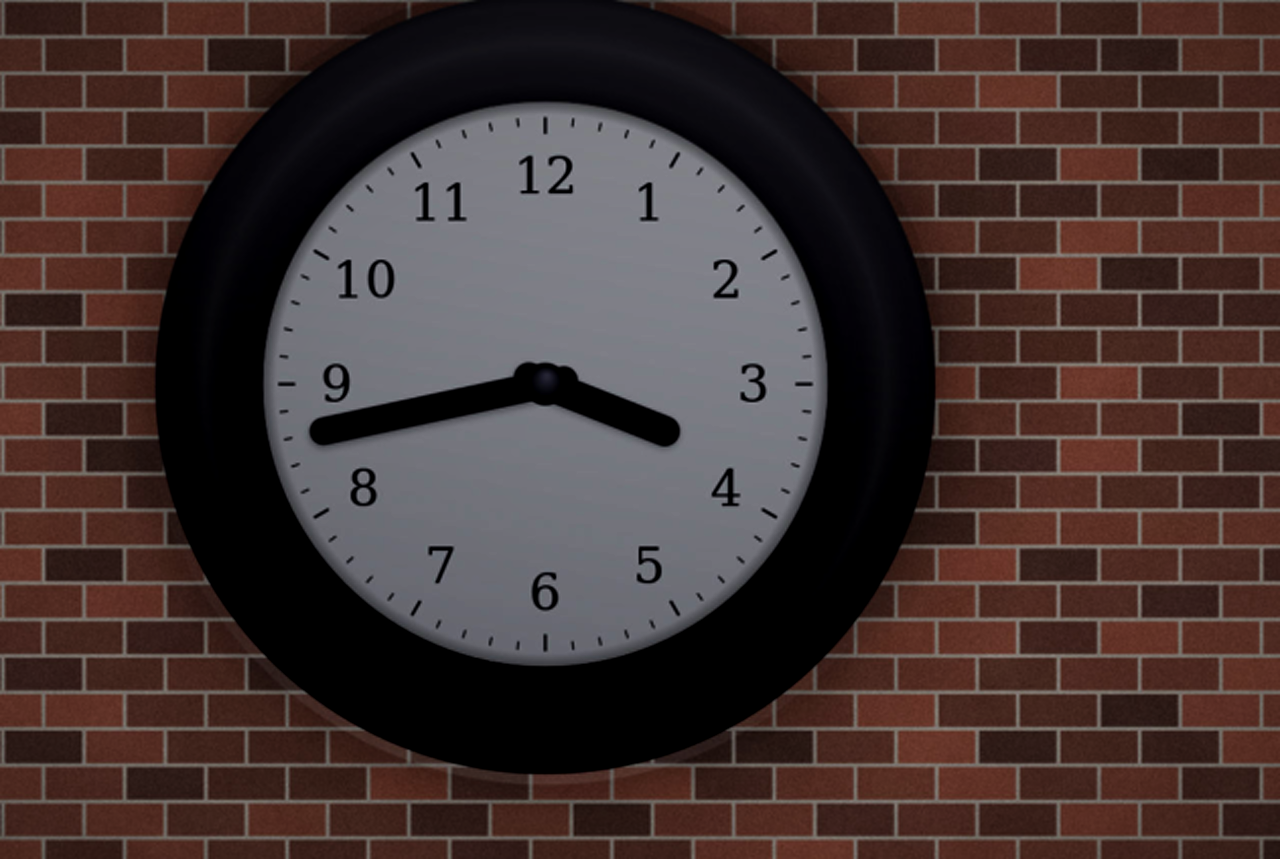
3,43
